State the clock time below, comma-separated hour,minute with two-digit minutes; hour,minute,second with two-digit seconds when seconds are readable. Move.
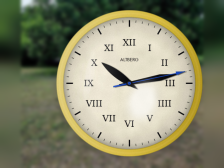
10,13,13
